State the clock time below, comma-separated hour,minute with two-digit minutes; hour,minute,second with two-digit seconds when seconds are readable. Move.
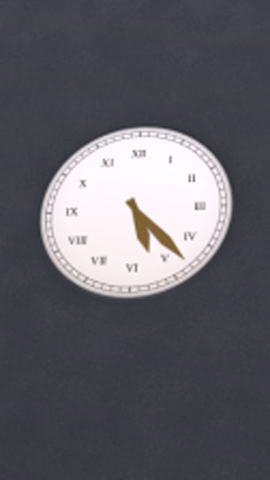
5,23
